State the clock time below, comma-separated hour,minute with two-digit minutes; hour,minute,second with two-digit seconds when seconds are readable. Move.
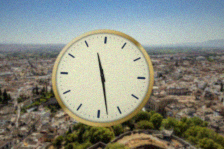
11,28
